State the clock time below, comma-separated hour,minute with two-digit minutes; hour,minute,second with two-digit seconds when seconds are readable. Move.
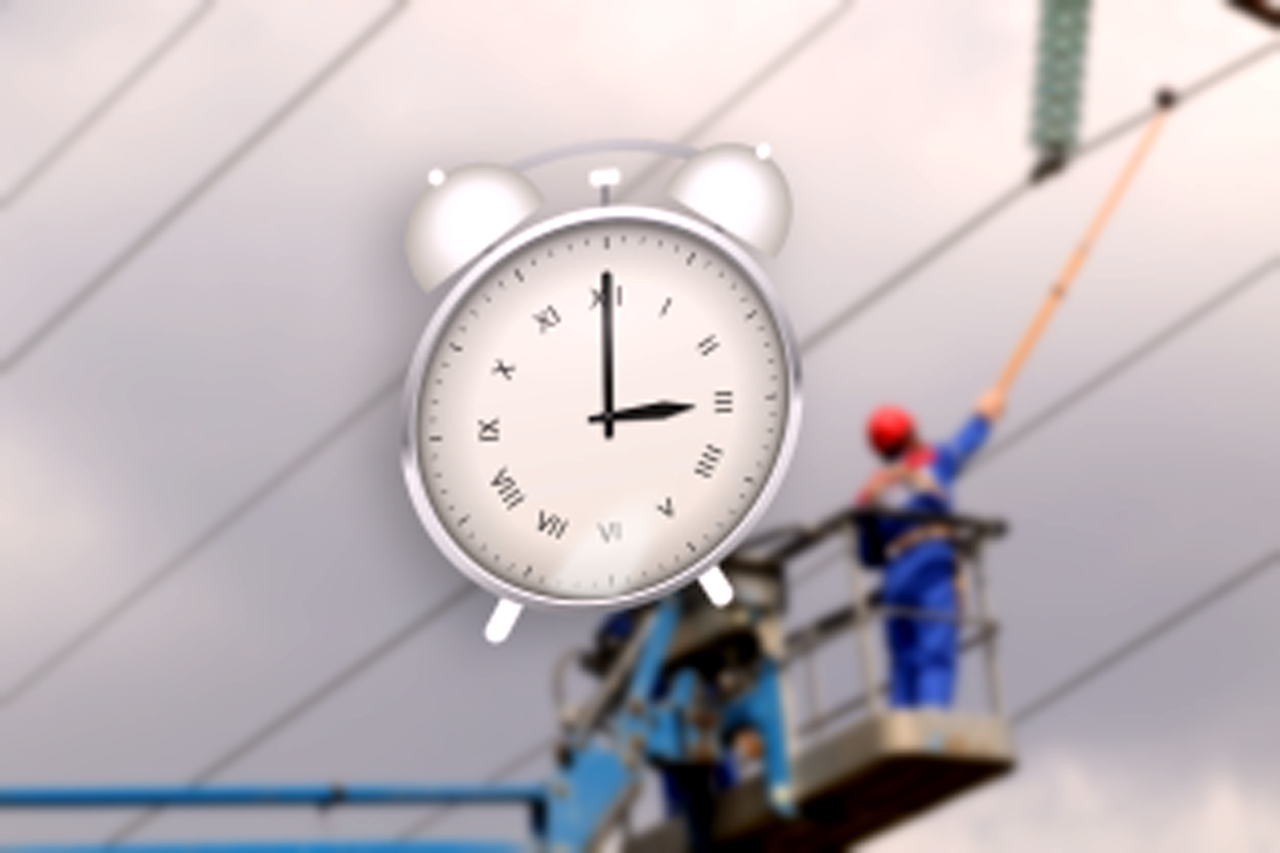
3,00
